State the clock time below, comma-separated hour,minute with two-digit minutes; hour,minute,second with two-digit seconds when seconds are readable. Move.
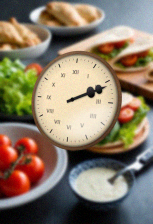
2,11
